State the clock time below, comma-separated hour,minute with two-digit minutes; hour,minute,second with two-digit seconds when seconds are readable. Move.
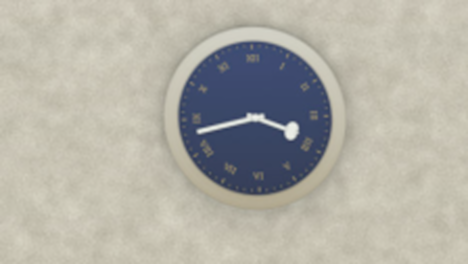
3,43
